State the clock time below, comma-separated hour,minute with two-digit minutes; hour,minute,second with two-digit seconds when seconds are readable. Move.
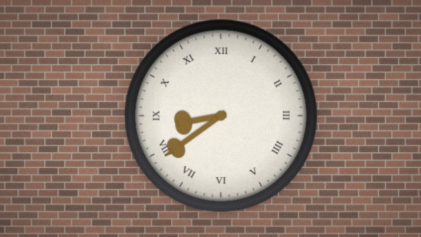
8,39
